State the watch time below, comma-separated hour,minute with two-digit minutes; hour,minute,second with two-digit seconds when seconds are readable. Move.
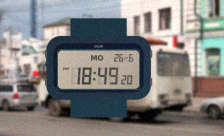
18,49,20
